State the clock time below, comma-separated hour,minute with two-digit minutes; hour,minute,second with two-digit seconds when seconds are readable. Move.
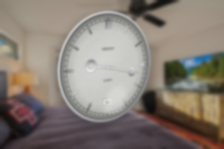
9,17
